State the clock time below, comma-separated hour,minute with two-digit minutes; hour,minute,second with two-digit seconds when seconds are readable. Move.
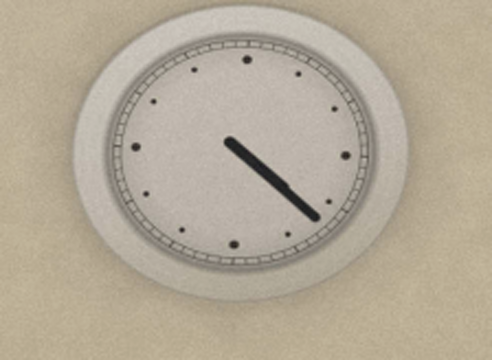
4,22
